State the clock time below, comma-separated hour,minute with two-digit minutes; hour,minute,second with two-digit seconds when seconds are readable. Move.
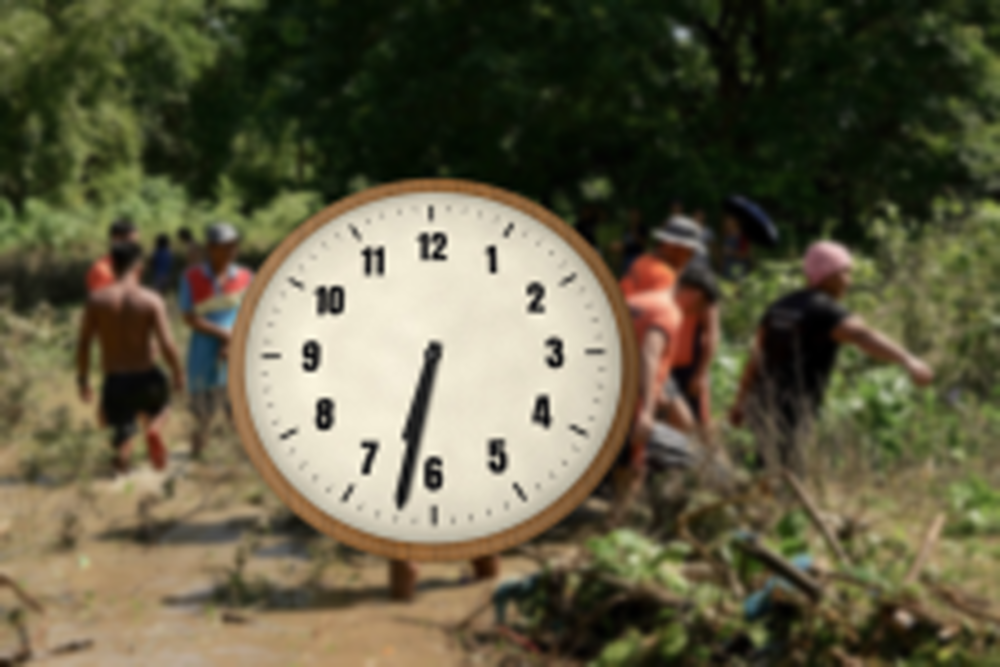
6,32
